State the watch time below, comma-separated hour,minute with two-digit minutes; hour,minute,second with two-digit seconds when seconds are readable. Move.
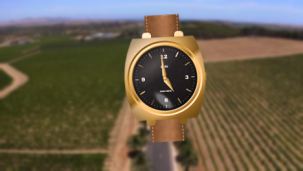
4,59
